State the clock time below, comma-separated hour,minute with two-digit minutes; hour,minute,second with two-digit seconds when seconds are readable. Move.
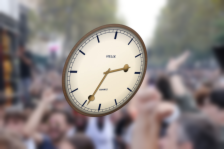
2,34
